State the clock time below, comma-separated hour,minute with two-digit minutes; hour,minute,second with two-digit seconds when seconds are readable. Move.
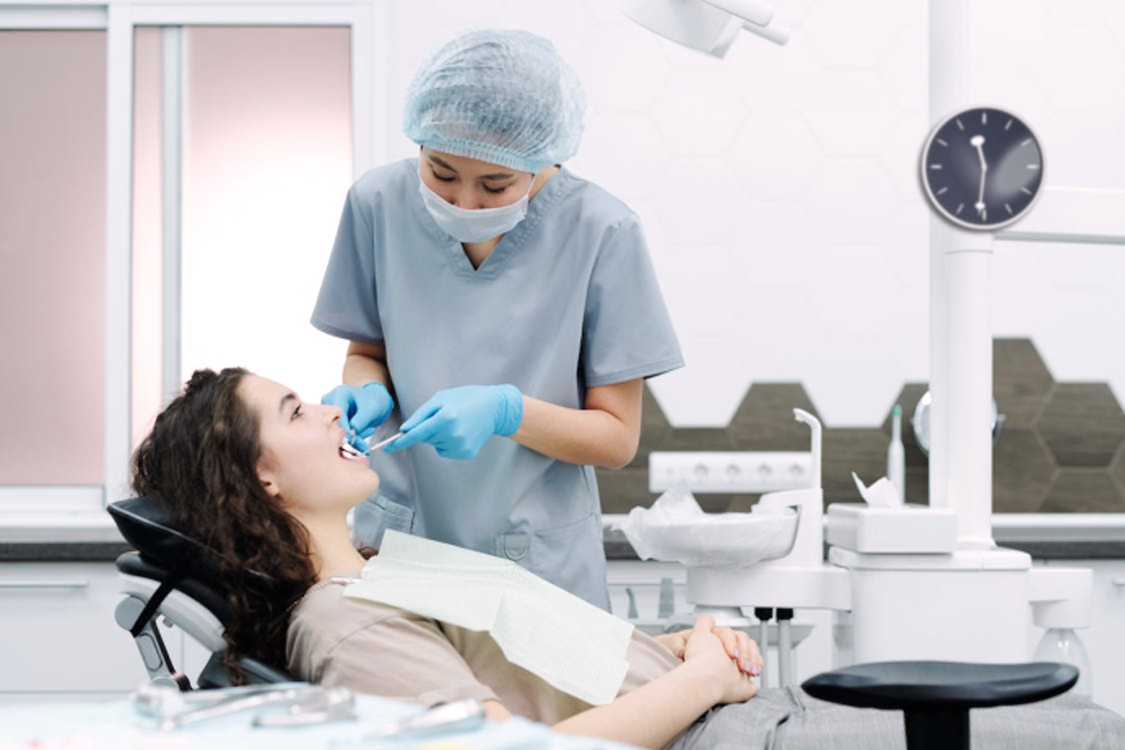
11,31
